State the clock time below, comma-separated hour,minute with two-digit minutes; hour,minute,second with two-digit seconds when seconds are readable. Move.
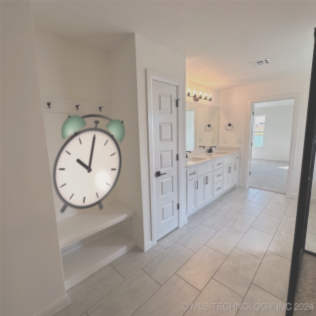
10,00
